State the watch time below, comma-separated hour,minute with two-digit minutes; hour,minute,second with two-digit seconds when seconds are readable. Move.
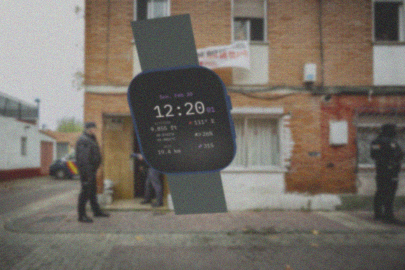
12,20
